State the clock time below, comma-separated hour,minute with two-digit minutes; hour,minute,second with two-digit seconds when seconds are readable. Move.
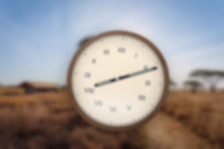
8,11
